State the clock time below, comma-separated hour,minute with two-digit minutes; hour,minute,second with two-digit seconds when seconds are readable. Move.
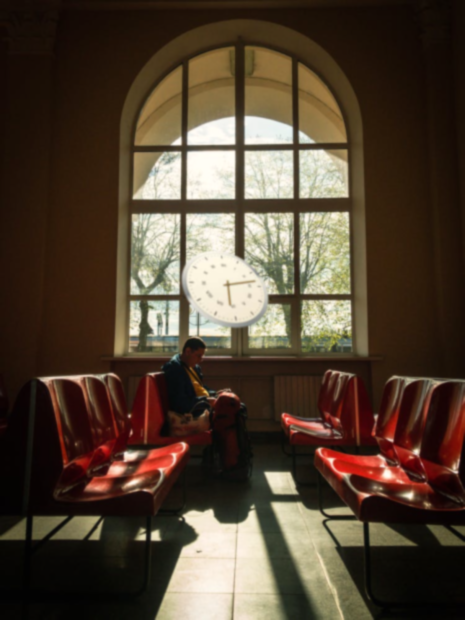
6,13
